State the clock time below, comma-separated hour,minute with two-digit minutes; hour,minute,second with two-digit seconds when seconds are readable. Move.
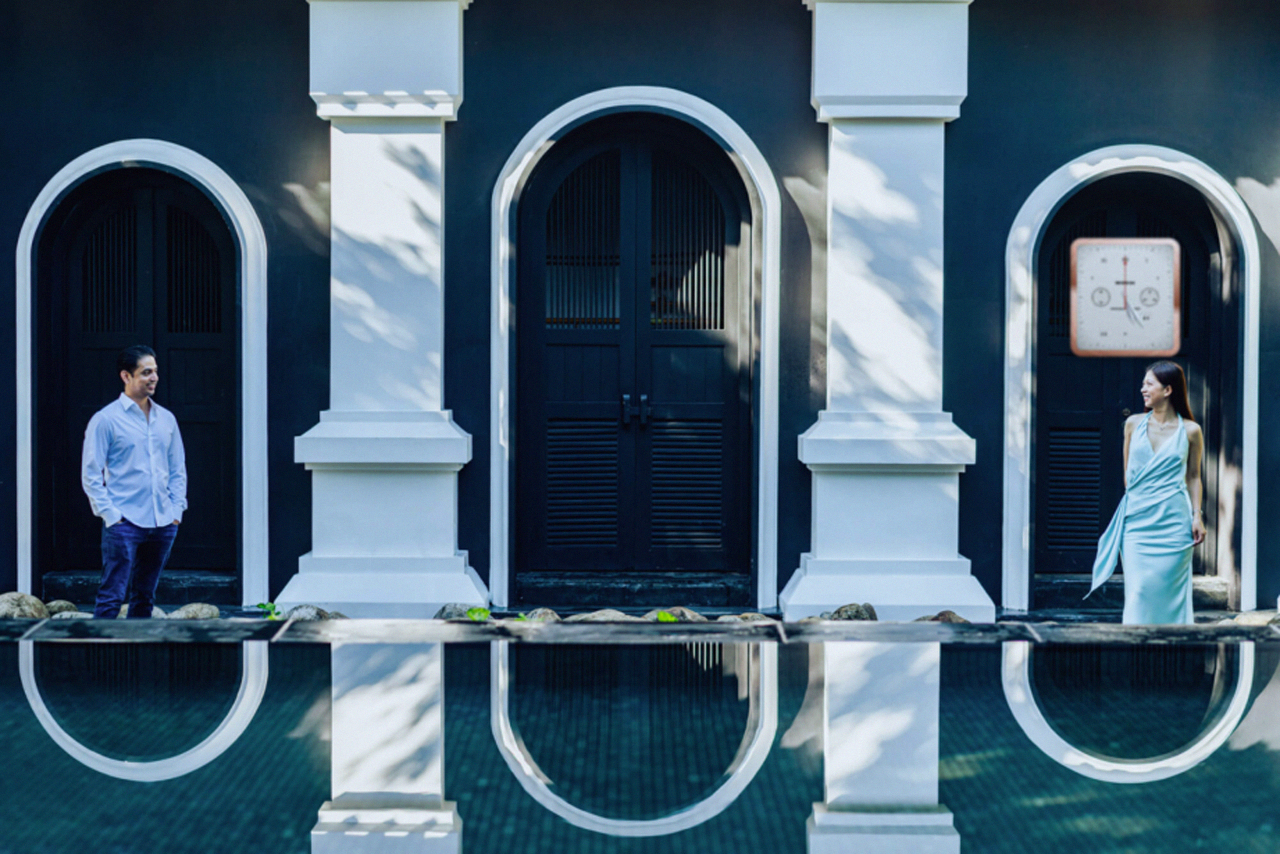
5,25
